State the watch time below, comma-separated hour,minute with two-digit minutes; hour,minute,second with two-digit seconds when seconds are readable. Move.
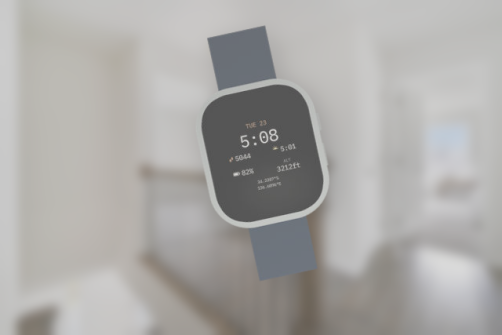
5,08
